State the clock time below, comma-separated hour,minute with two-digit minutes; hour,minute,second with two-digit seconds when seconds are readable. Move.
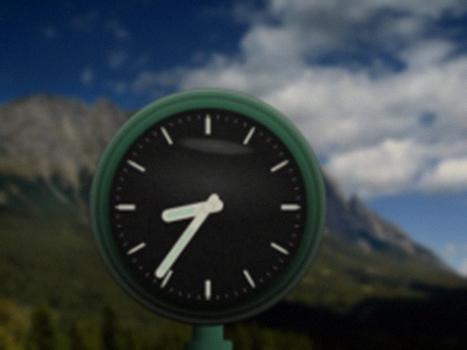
8,36
